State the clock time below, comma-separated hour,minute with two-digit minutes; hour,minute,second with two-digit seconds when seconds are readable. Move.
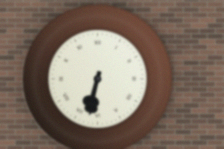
6,32
